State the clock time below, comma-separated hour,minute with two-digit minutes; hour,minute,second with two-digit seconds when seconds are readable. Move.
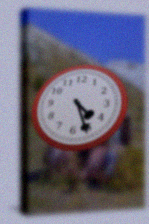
4,26
